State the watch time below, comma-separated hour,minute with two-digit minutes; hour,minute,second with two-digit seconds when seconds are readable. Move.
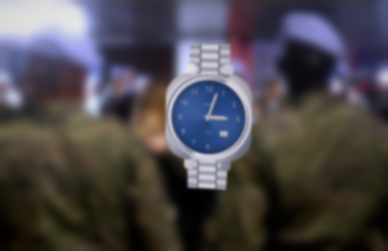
3,03
